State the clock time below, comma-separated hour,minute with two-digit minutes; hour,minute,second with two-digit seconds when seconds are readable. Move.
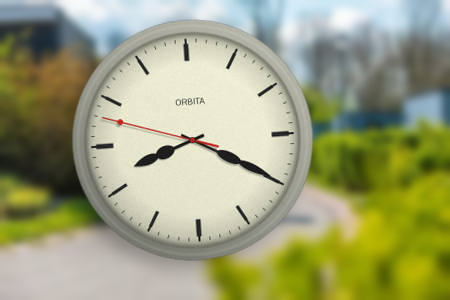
8,19,48
